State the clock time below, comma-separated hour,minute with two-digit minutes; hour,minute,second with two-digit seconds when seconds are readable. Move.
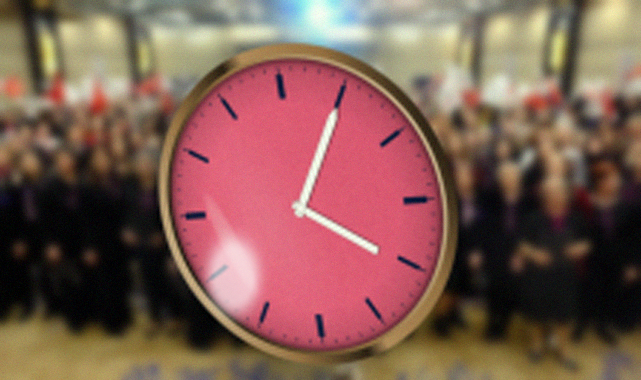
4,05
